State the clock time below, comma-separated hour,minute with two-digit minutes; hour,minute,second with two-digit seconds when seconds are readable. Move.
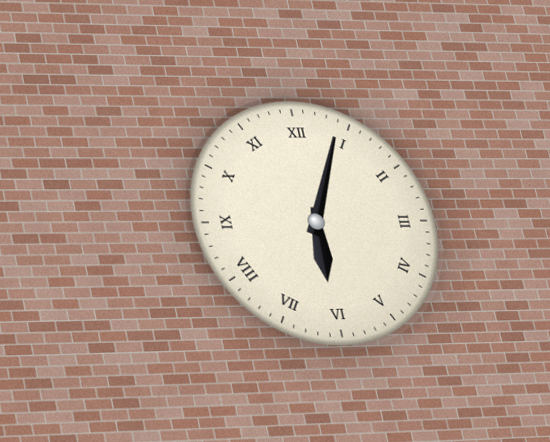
6,04
